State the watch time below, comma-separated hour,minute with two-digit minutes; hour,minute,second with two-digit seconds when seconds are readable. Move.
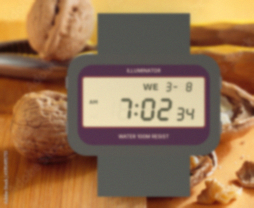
7,02,34
